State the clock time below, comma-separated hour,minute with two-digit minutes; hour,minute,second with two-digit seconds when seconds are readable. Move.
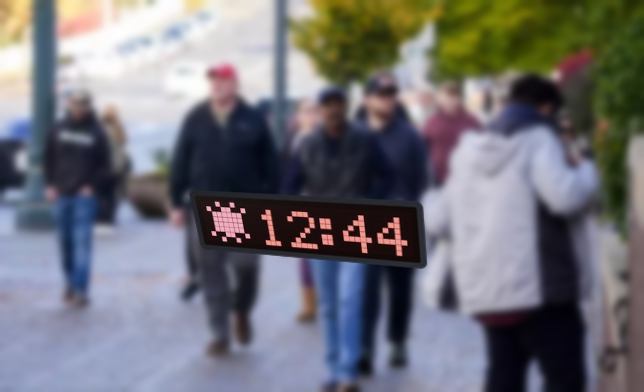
12,44
